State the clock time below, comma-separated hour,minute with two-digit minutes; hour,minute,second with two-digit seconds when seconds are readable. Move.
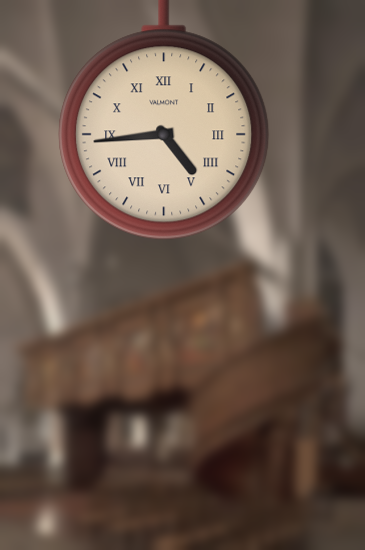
4,44
